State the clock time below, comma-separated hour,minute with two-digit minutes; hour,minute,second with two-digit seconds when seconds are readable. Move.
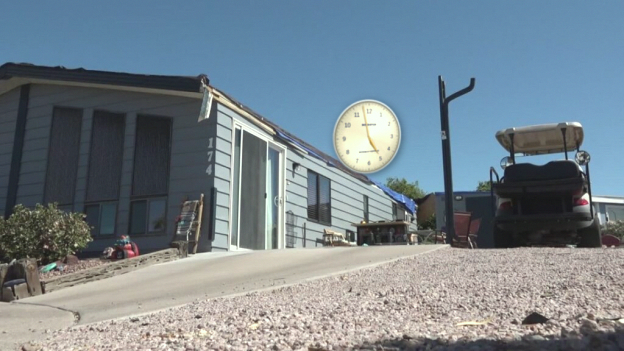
4,58
